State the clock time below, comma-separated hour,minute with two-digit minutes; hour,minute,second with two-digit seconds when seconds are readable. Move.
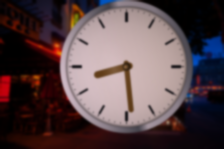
8,29
